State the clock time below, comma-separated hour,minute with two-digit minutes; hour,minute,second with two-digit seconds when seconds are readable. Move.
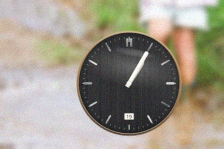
1,05
